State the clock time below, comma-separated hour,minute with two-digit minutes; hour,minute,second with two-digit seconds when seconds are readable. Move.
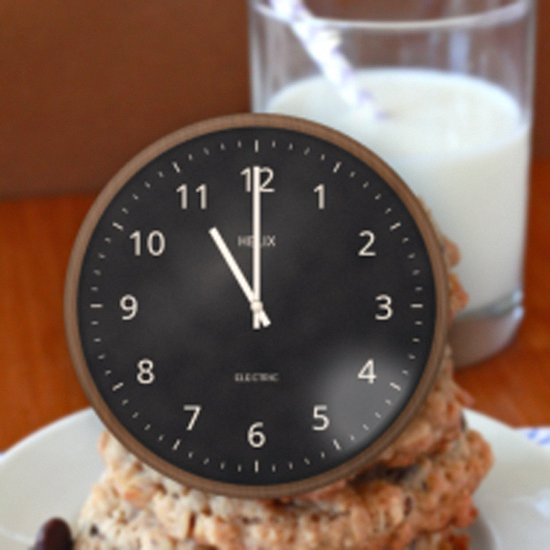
11,00
